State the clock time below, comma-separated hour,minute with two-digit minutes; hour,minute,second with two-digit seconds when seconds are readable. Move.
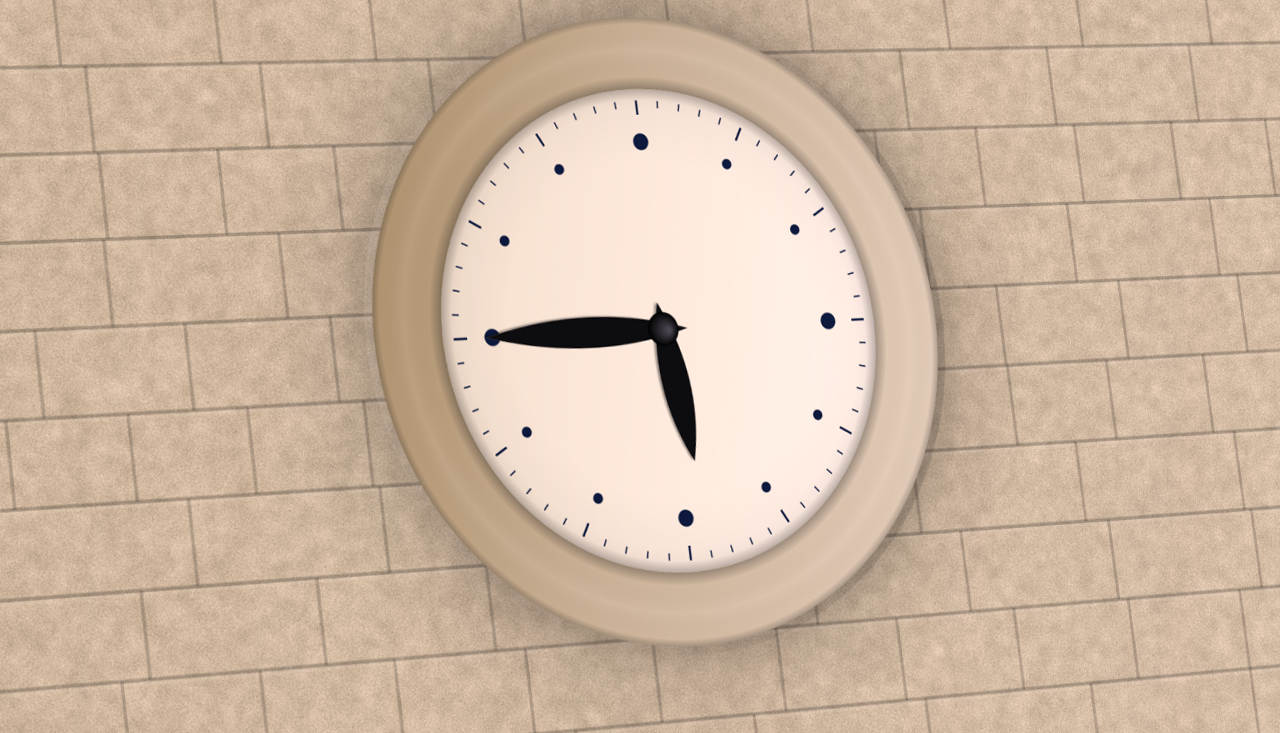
5,45
